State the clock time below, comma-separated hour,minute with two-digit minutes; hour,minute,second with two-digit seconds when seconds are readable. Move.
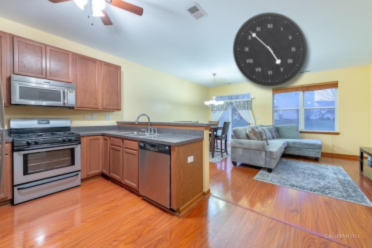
4,52
